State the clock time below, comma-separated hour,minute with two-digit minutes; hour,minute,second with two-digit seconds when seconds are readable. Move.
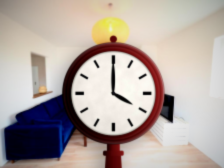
4,00
